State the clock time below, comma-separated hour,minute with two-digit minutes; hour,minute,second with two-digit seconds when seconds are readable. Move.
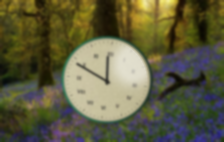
11,49
